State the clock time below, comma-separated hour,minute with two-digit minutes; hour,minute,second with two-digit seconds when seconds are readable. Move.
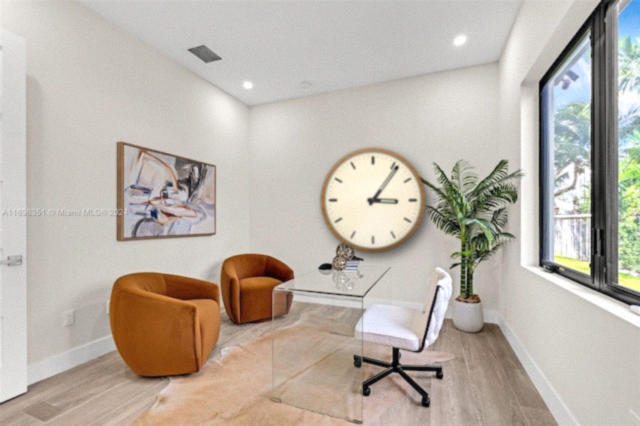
3,06
